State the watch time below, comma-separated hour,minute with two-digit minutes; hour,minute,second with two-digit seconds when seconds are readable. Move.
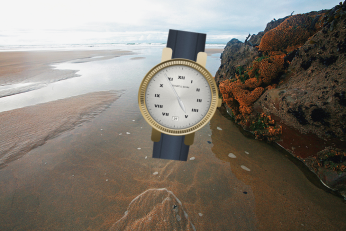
4,54
